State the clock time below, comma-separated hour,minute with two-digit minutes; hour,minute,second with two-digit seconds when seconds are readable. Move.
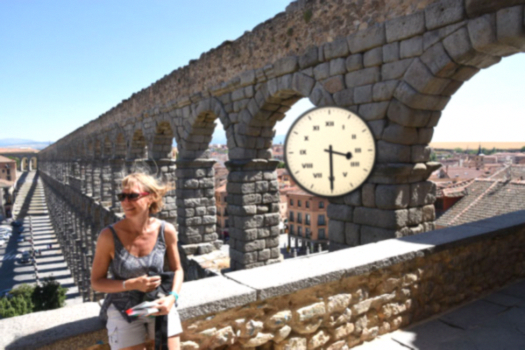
3,30
